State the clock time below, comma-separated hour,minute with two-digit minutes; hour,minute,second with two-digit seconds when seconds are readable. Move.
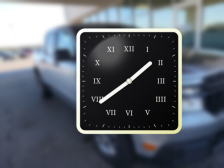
1,39
